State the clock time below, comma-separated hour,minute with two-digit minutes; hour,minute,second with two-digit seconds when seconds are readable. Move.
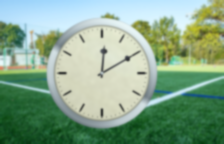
12,10
